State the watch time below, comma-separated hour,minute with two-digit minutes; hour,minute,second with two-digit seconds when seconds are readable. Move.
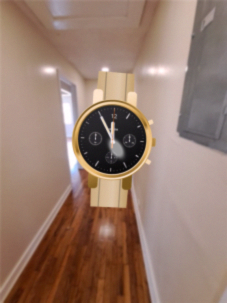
11,55
